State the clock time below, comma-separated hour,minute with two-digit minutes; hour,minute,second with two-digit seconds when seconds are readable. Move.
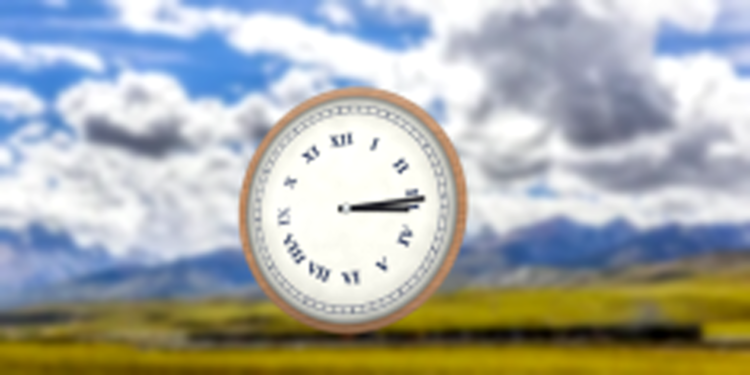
3,15
